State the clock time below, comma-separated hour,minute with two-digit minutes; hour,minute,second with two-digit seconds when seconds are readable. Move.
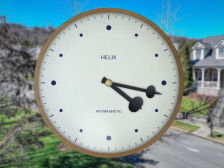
4,17
